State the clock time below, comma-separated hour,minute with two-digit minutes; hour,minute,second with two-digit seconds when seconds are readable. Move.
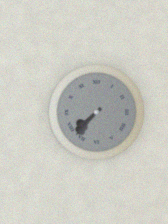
7,37
